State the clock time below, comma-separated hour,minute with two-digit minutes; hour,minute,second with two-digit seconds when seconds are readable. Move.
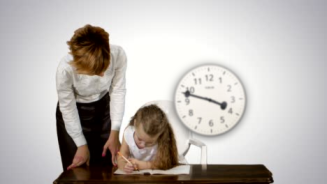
3,48
